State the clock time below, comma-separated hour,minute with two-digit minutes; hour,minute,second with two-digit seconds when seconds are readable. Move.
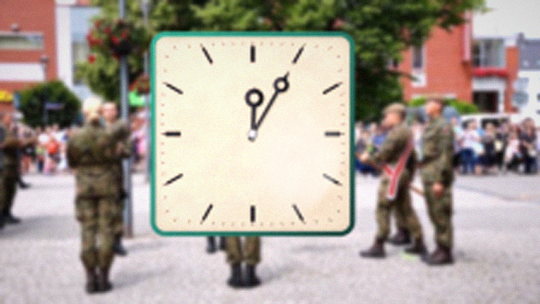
12,05
